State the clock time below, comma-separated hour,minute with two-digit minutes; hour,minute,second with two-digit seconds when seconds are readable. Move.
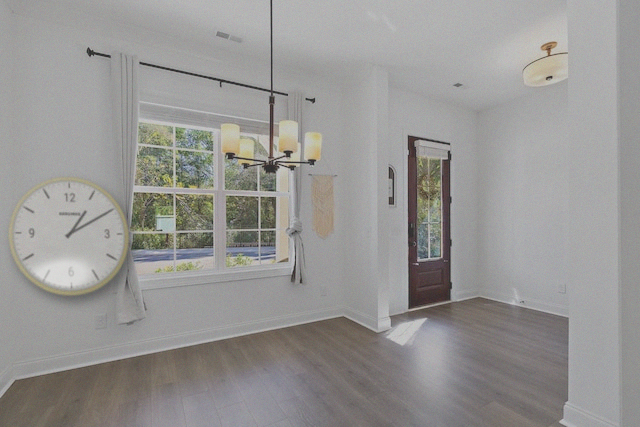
1,10
